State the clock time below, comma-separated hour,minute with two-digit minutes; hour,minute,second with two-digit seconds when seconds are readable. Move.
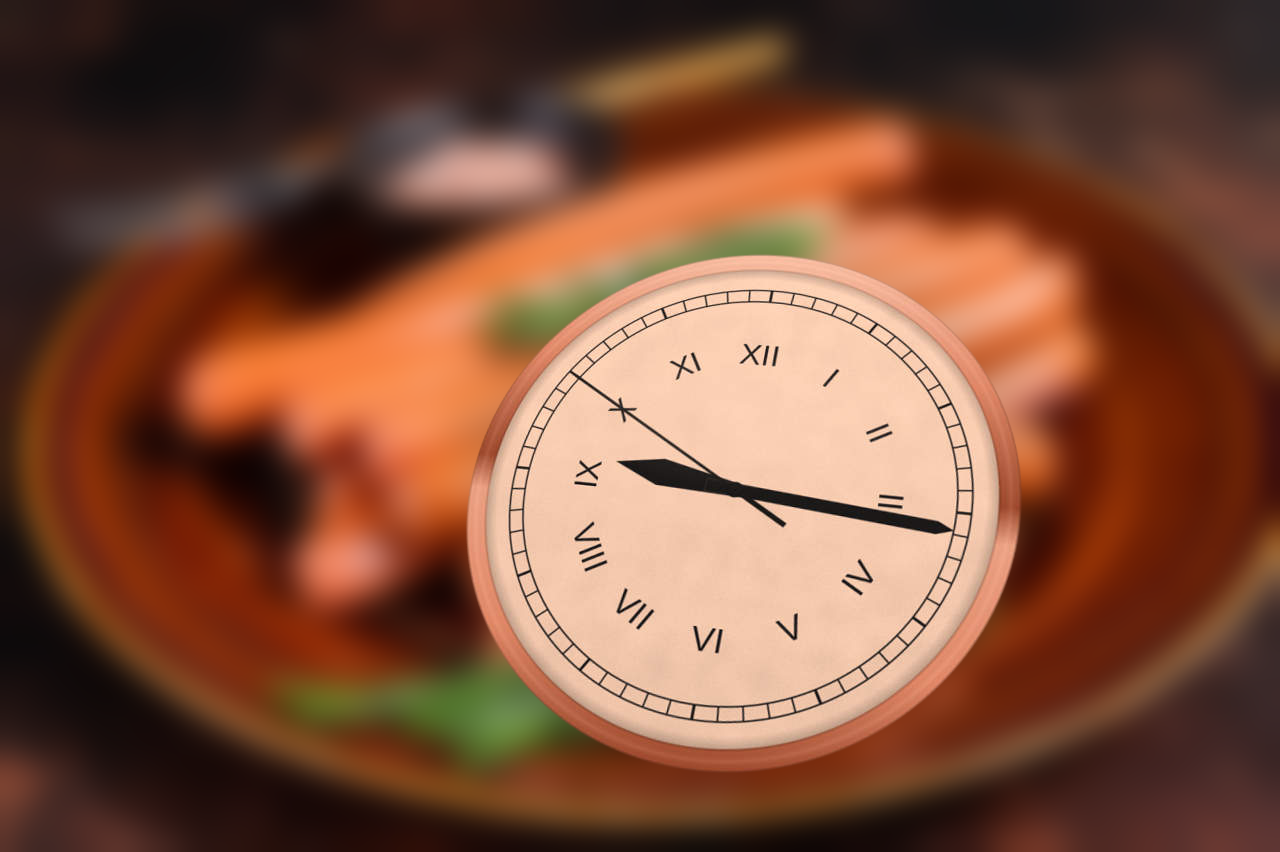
9,15,50
